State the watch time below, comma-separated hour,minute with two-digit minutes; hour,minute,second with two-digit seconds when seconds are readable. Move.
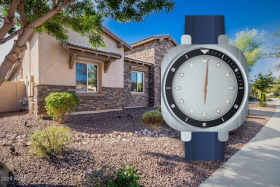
6,01
